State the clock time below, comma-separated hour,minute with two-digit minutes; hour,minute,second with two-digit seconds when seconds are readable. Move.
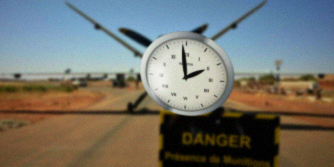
1,59
